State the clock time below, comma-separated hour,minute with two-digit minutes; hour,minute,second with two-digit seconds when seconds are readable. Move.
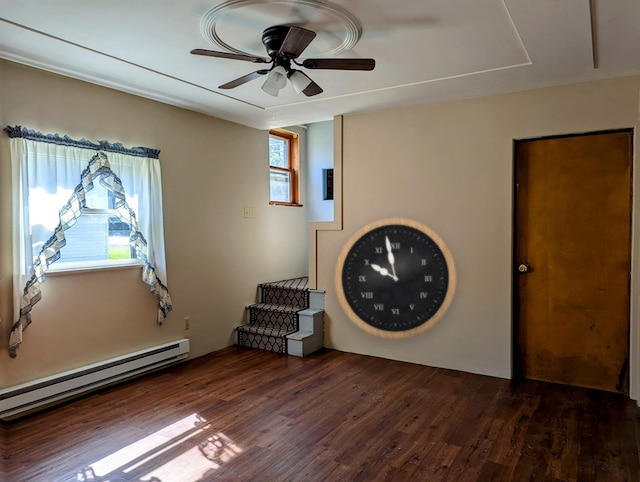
9,58
